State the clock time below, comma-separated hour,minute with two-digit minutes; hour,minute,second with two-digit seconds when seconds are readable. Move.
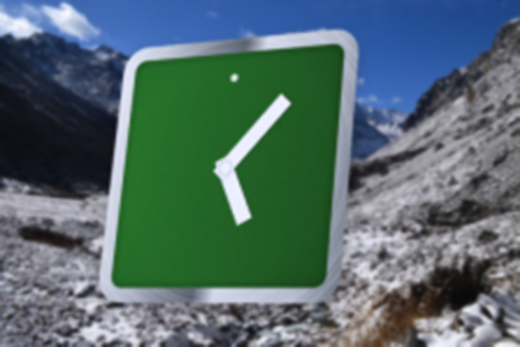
5,07
